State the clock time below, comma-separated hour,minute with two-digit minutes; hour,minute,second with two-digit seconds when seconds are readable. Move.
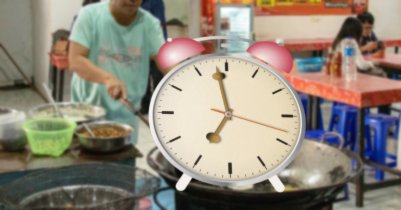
6,58,18
